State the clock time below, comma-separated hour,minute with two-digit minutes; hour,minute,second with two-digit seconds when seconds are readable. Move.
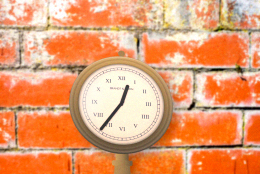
12,36
